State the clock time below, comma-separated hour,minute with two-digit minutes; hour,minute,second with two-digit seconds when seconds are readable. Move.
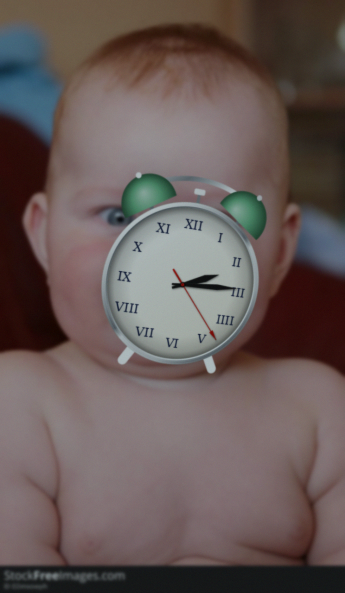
2,14,23
